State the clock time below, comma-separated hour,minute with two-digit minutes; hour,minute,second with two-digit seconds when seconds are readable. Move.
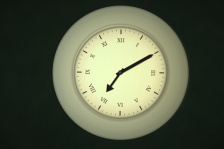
7,10
